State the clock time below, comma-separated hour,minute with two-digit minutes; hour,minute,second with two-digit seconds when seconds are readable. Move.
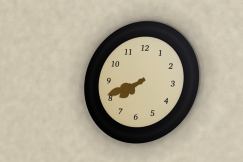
7,41
